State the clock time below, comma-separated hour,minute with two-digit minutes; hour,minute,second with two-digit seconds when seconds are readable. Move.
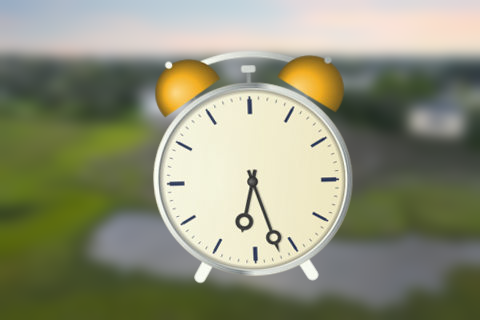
6,27
